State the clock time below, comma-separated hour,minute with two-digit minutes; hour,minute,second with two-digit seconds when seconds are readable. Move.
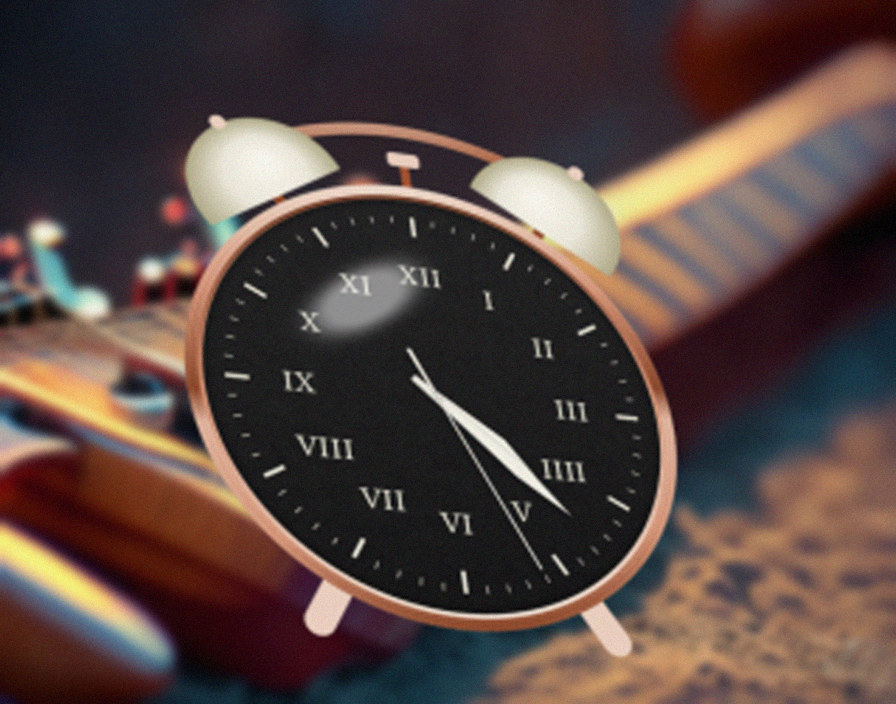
4,22,26
